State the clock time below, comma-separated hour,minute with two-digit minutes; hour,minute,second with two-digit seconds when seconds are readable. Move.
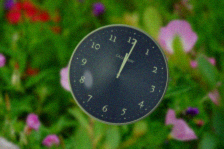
12,01
